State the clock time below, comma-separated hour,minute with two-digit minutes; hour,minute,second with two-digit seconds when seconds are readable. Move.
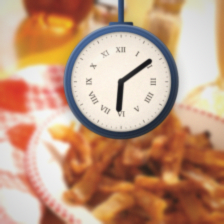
6,09
